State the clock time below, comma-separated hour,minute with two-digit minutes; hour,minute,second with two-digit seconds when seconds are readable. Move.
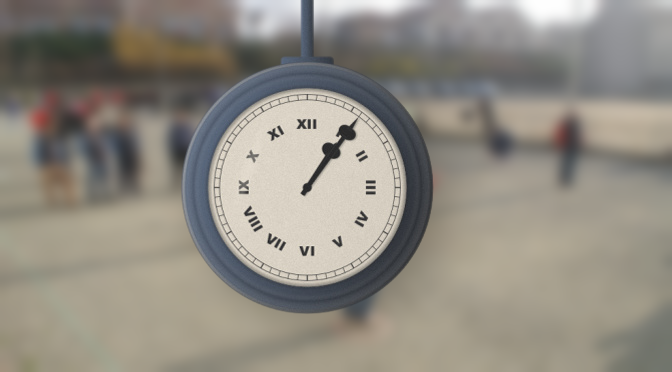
1,06
